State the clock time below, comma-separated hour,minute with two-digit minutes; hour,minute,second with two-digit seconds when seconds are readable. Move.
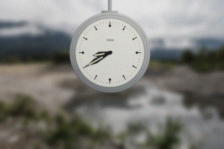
8,40
